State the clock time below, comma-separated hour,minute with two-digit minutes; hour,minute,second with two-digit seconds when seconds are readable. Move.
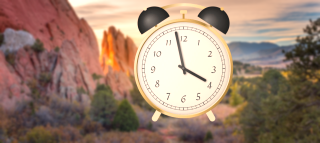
3,58
